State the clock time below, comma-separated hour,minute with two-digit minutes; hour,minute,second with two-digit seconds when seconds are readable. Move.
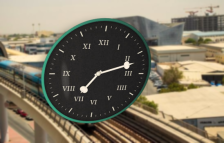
7,12
